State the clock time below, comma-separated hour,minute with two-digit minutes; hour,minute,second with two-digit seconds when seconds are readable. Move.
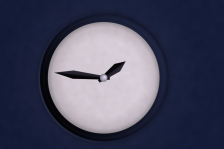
1,46
